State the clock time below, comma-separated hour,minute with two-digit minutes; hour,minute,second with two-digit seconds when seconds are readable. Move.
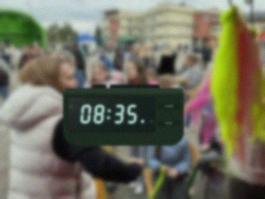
8,35
